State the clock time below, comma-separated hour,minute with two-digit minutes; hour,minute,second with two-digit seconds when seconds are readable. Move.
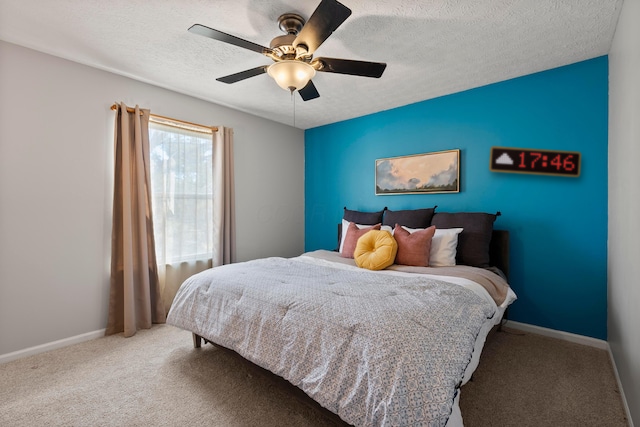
17,46
